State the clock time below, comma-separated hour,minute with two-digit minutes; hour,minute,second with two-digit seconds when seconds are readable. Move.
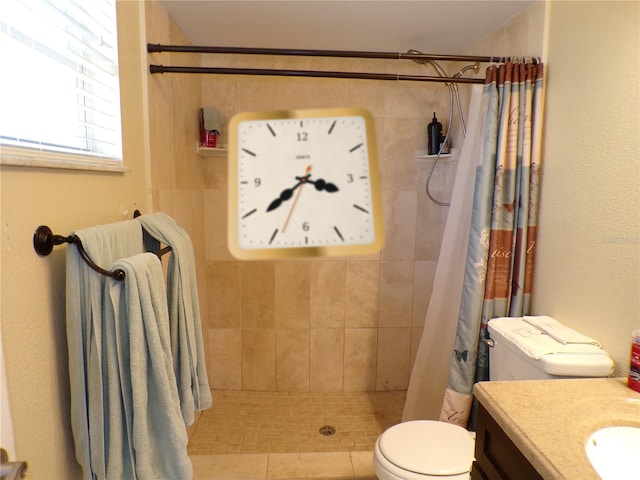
3,38,34
